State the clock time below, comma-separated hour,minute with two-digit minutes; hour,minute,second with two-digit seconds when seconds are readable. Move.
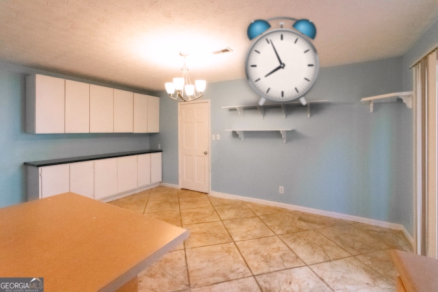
7,56
